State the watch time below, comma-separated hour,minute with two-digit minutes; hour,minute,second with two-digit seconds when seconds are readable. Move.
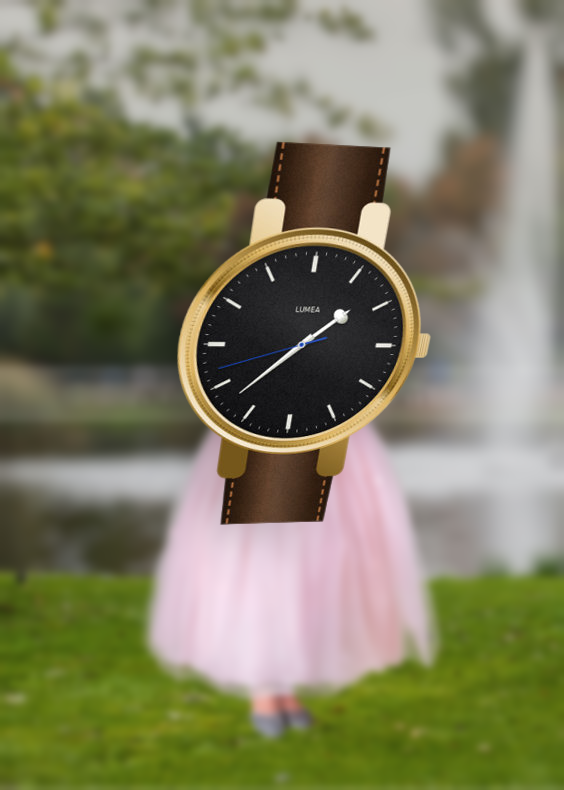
1,37,42
